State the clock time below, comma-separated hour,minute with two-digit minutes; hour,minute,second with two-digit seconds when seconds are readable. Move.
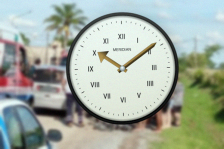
10,09
